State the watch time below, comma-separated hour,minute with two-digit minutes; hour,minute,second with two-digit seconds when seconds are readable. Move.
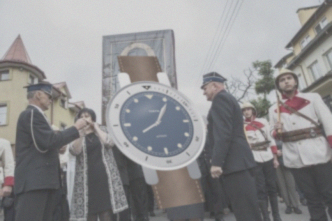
8,06
